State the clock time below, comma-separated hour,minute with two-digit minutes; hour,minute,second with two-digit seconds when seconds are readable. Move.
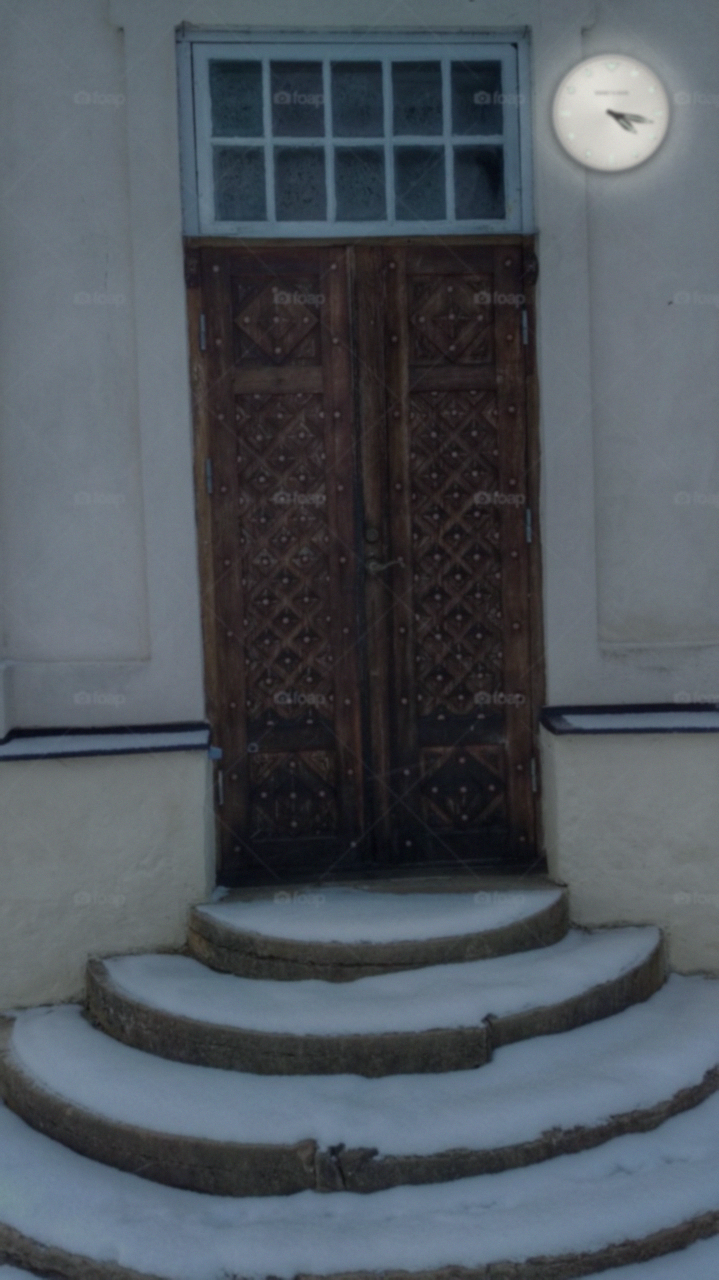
4,17
